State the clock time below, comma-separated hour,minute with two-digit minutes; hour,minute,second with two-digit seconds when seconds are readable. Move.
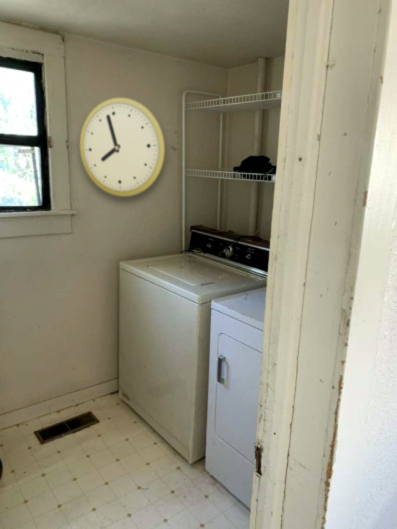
7,58
